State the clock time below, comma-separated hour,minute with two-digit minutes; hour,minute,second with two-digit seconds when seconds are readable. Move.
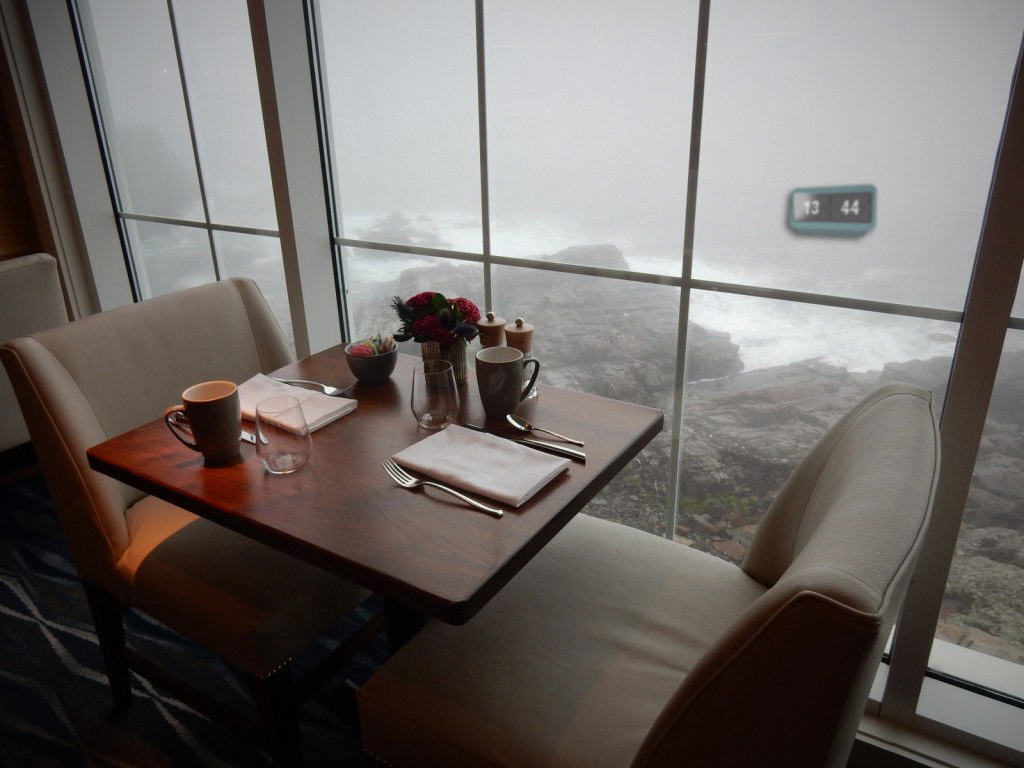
13,44
